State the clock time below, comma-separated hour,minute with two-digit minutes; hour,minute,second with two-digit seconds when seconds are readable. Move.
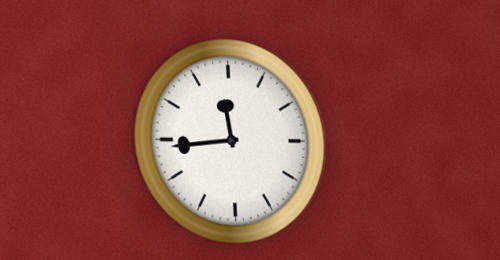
11,44
